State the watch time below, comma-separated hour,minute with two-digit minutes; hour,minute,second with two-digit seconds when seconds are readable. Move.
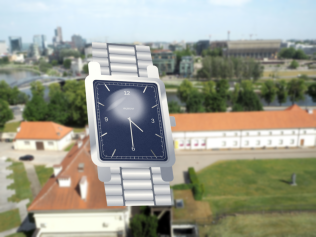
4,30
